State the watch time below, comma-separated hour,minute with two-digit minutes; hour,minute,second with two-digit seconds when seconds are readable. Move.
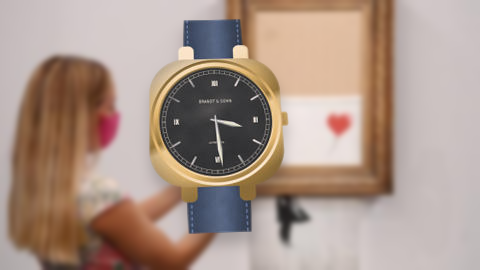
3,29
